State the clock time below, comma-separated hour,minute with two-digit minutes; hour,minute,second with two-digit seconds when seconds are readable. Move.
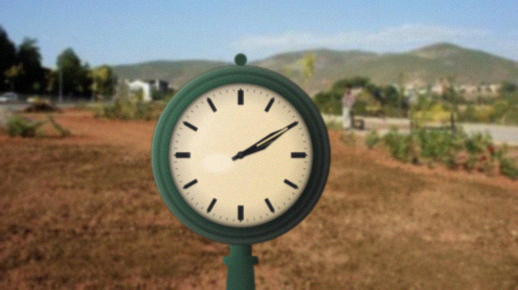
2,10
